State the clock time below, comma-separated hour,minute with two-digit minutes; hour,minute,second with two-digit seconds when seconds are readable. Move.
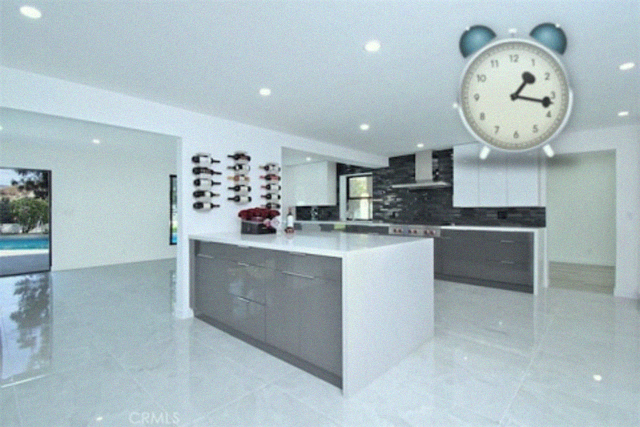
1,17
